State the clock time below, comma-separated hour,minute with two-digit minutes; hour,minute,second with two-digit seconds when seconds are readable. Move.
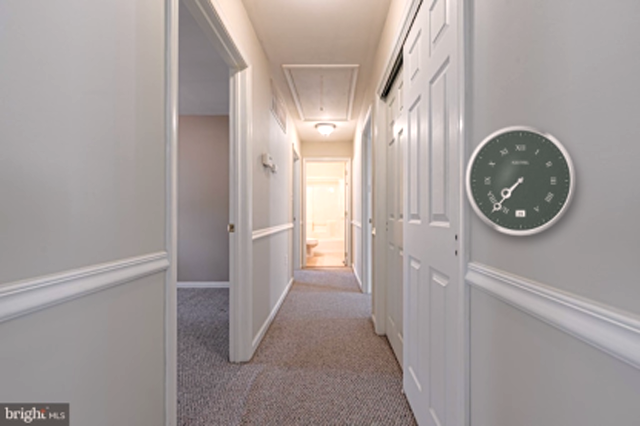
7,37
